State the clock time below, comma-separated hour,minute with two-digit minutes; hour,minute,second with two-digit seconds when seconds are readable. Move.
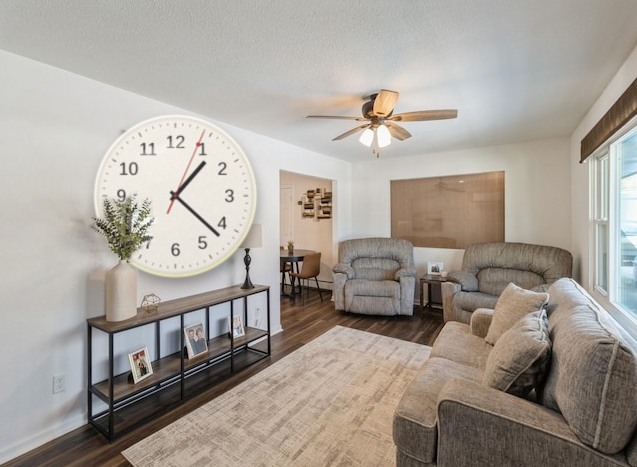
1,22,04
